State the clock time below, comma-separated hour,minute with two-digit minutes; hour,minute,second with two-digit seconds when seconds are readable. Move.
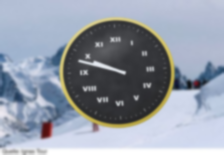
9,48
